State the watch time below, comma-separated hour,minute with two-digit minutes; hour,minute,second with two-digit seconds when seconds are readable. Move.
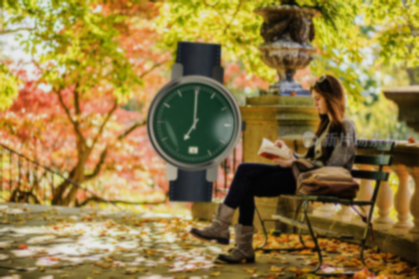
7,00
